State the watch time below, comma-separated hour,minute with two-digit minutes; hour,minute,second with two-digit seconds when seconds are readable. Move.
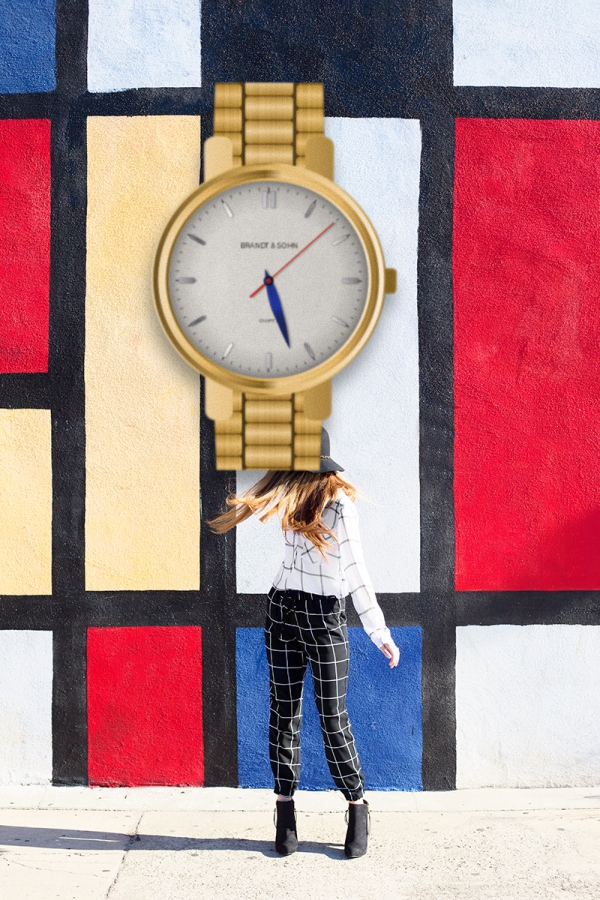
5,27,08
